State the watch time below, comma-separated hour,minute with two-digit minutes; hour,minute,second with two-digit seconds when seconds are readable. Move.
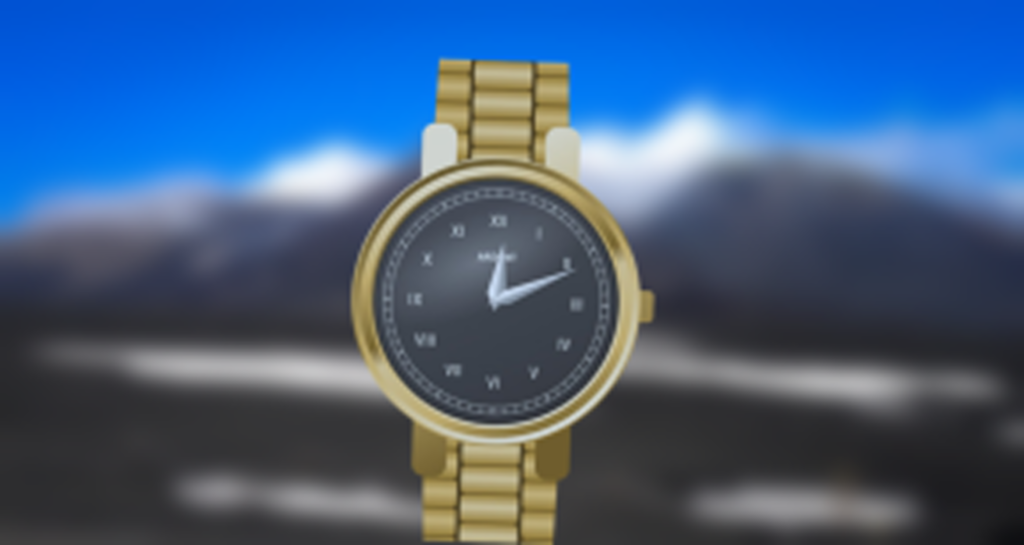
12,11
